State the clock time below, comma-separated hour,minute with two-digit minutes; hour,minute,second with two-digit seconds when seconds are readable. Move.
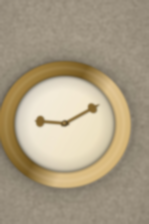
9,10
